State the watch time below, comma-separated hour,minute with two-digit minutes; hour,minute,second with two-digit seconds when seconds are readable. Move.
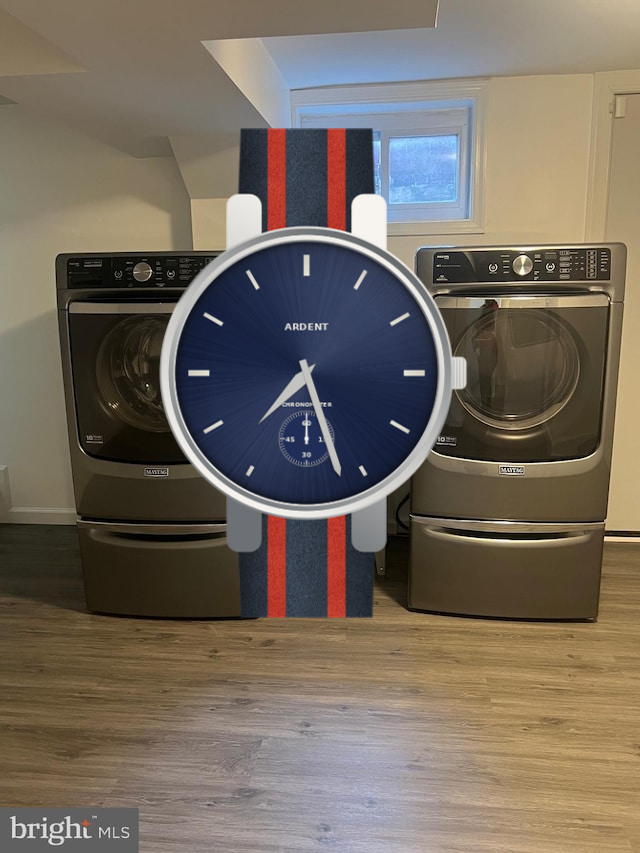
7,27
